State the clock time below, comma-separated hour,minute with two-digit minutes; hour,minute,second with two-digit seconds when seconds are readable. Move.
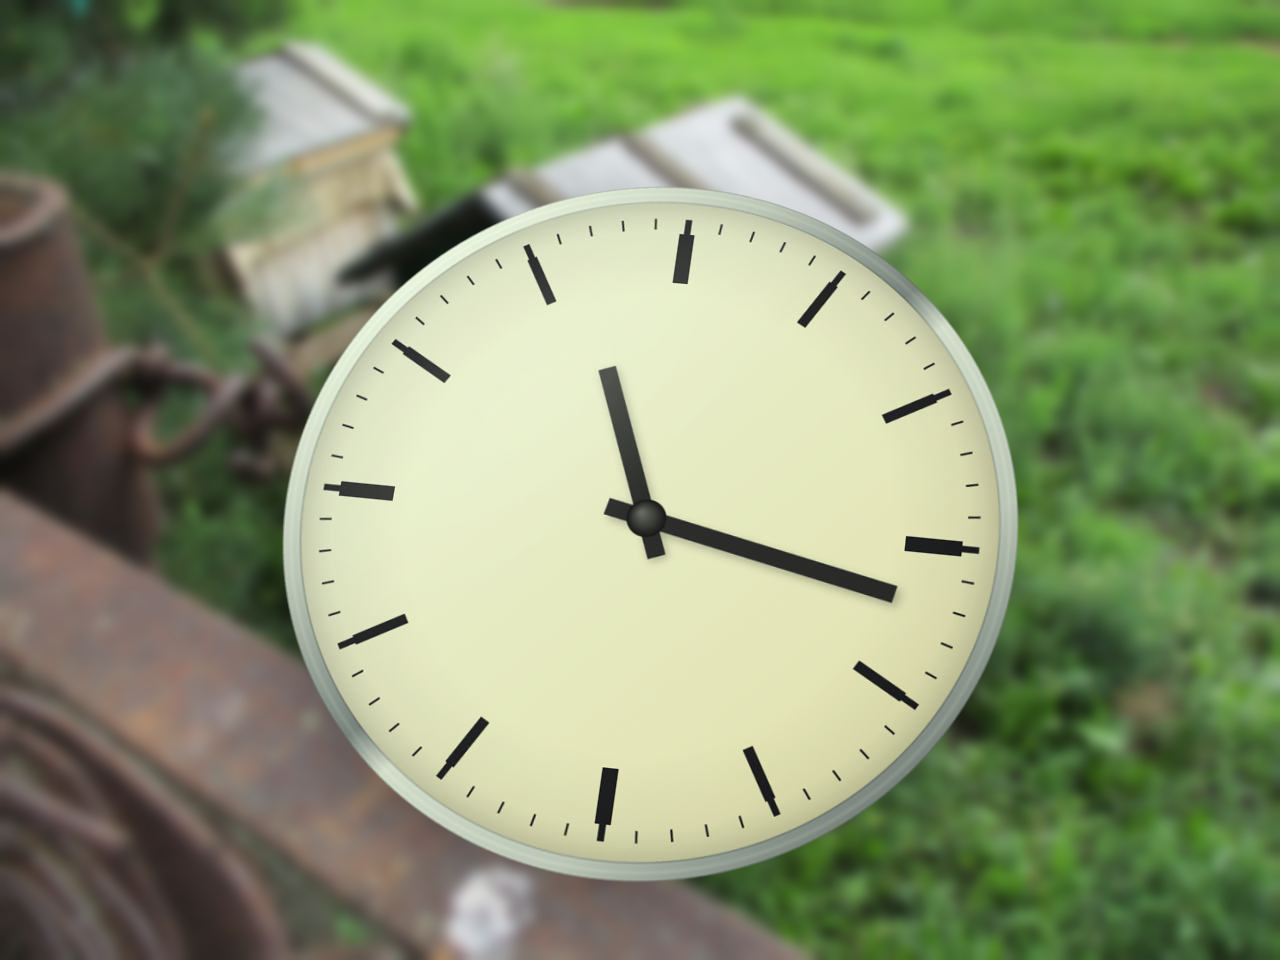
11,17
